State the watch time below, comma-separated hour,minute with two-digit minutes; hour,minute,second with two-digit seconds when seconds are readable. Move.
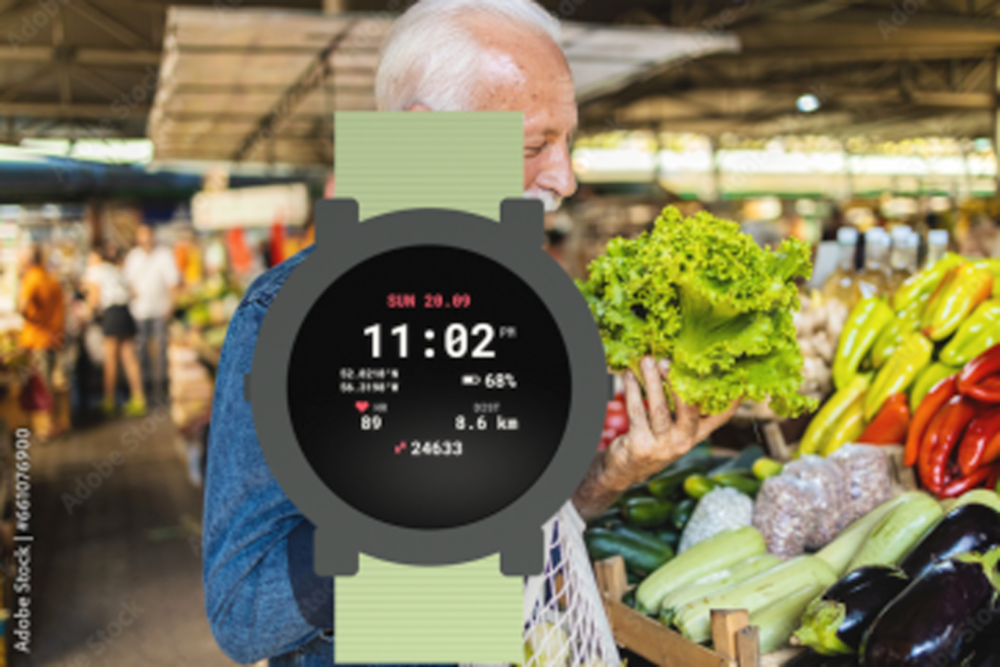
11,02
